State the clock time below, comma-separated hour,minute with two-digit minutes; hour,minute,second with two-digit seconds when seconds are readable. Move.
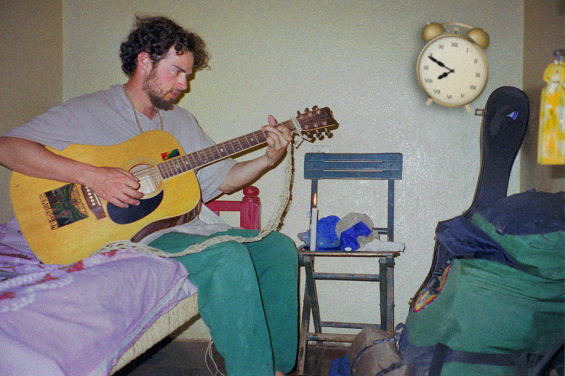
7,49
